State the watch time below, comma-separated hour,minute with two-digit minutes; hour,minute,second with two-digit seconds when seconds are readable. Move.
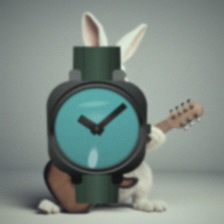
10,08
